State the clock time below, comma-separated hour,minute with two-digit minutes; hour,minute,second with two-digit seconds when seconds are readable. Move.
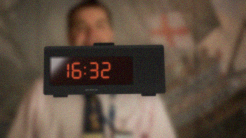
16,32
